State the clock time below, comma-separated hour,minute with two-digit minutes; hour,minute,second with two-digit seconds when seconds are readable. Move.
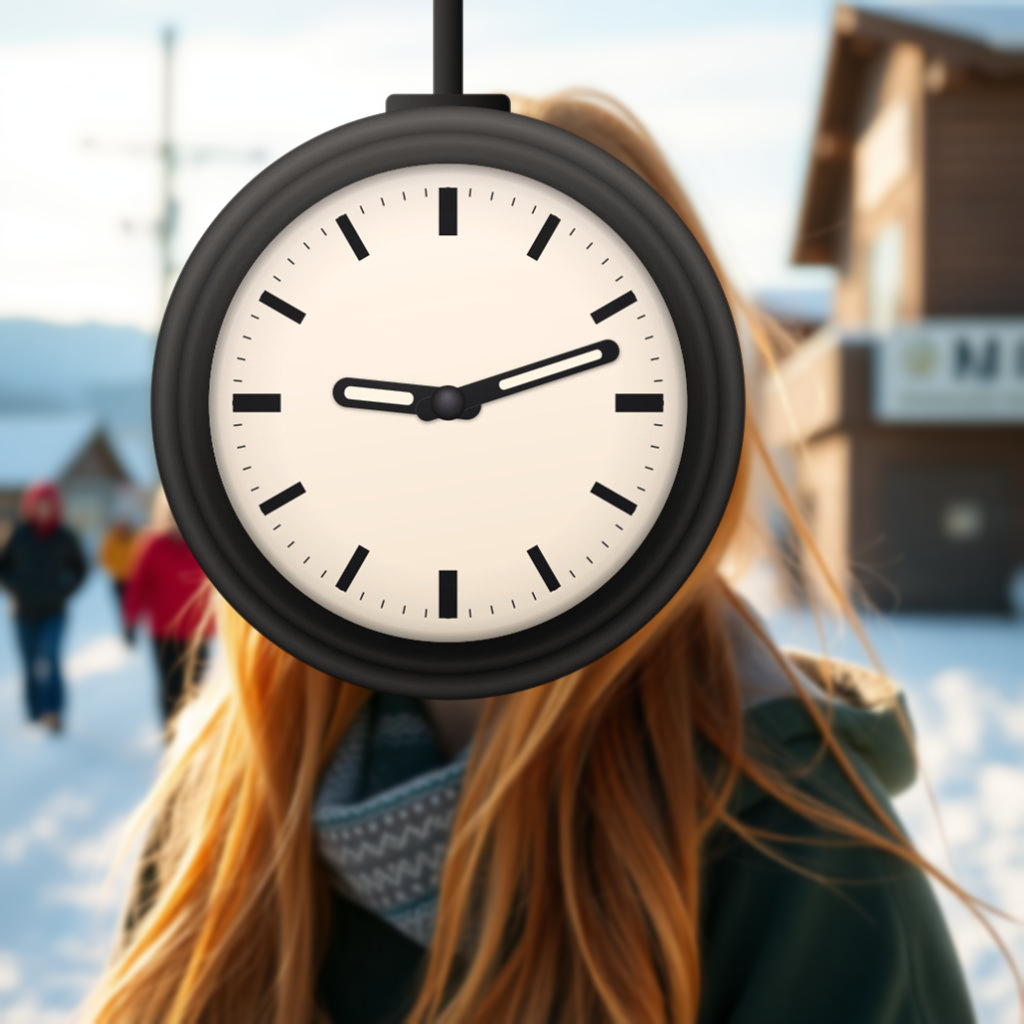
9,12
